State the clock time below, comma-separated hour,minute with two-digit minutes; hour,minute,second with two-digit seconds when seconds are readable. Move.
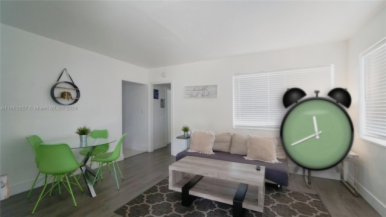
11,41
